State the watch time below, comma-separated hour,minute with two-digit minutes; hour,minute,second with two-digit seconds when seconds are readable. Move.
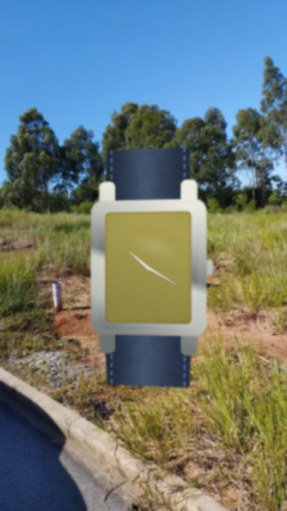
10,20
